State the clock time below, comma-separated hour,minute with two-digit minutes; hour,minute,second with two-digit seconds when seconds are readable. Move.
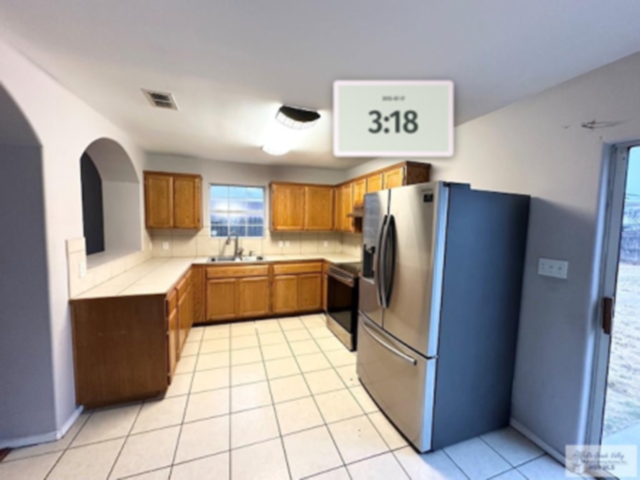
3,18
